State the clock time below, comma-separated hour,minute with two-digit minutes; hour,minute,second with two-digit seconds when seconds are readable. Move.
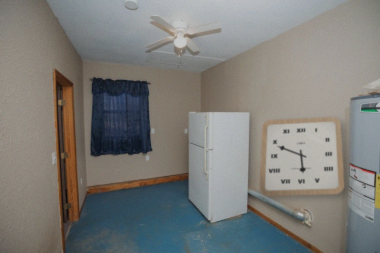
5,49
